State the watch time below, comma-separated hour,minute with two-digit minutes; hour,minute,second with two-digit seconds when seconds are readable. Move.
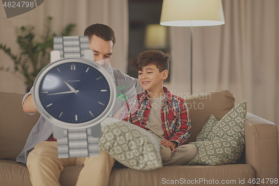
10,44
